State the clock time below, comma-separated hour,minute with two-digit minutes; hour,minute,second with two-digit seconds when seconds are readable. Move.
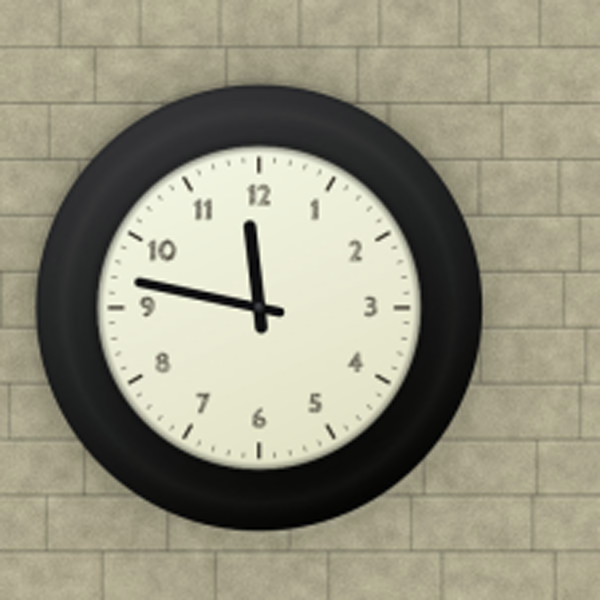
11,47
